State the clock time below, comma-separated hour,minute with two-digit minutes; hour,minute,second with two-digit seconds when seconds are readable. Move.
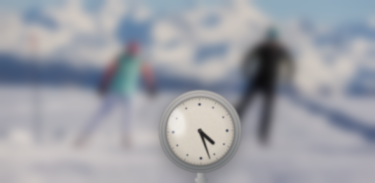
4,27
